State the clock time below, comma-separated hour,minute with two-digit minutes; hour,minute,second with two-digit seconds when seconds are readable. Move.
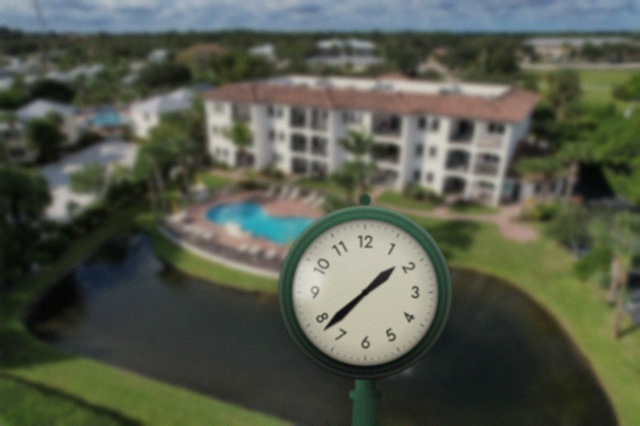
1,38
